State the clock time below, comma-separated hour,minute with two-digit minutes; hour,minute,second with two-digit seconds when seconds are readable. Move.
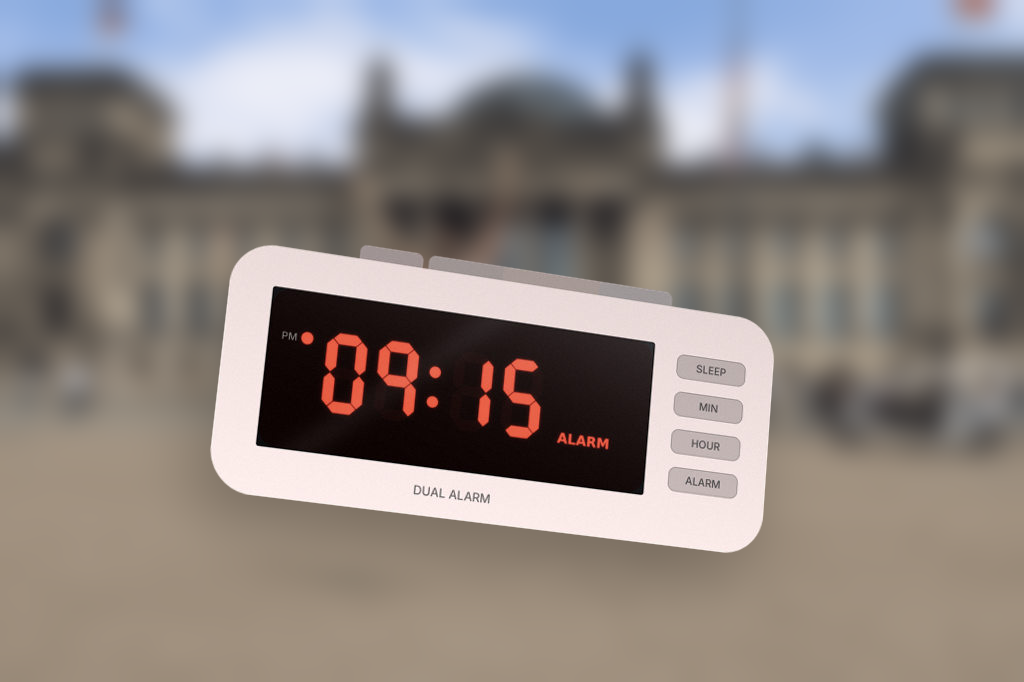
9,15
